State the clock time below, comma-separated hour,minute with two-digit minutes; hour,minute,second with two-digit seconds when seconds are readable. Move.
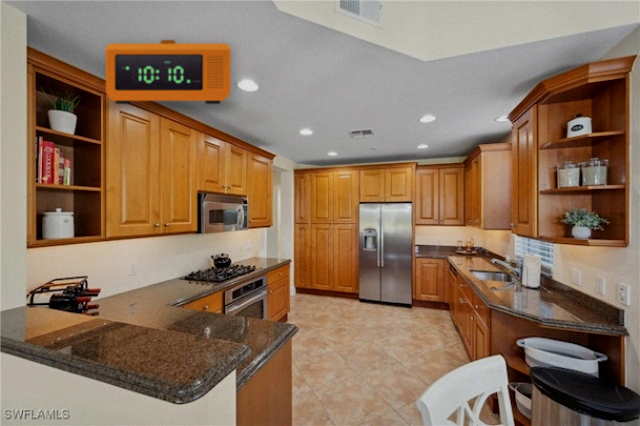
10,10
